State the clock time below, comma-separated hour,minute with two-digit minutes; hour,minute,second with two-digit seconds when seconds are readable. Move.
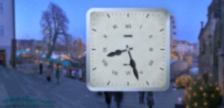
8,27
